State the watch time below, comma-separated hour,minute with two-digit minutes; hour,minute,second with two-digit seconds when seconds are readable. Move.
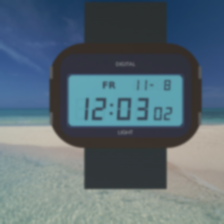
12,03,02
